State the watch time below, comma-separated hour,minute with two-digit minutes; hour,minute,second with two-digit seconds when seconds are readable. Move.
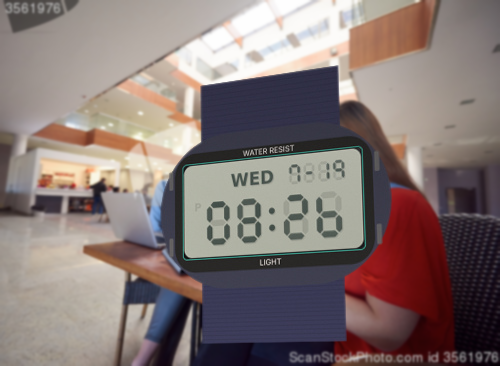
8,26
